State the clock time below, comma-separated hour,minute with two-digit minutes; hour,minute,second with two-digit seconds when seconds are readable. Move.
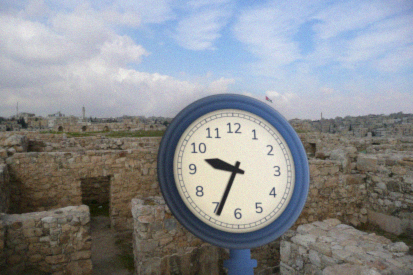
9,34
